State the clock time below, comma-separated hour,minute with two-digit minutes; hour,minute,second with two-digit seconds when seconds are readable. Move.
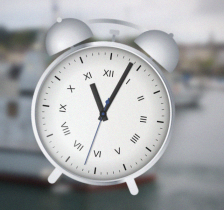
11,03,32
